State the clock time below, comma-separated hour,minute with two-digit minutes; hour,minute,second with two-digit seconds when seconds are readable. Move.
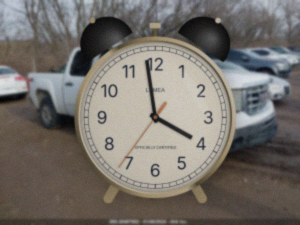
3,58,36
